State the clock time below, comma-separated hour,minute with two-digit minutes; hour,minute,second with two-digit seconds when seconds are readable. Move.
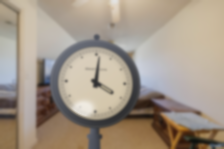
4,01
